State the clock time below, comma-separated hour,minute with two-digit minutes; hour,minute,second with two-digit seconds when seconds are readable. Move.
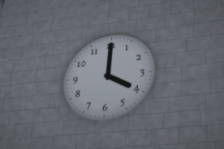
4,00
